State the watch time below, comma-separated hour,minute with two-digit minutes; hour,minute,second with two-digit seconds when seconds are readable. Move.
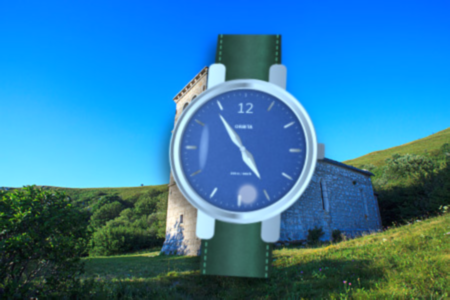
4,54
